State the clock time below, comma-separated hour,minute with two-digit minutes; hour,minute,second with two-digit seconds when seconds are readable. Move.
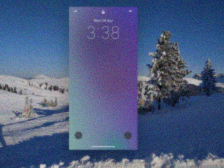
3,38
